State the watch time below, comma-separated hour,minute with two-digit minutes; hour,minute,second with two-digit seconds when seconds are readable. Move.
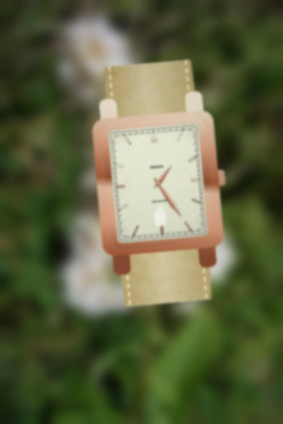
1,25
